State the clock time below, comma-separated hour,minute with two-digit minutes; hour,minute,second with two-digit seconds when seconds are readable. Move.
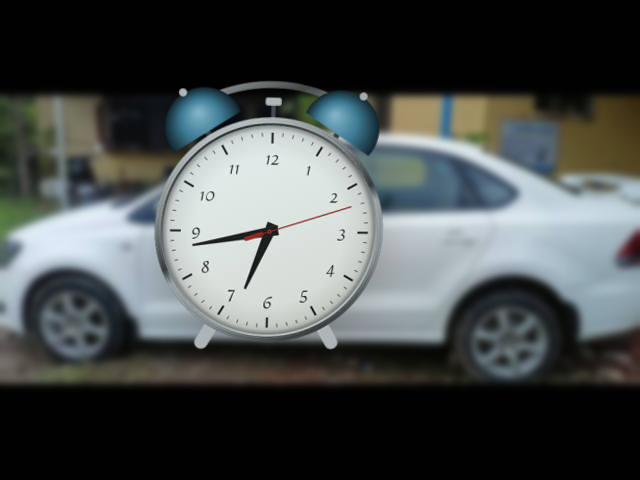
6,43,12
